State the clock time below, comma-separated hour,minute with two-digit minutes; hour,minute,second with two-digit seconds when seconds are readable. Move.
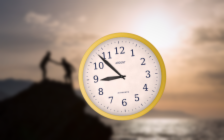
8,53
